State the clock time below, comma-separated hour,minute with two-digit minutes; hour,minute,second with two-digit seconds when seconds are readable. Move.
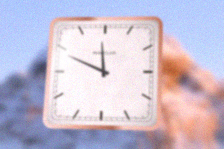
11,49
